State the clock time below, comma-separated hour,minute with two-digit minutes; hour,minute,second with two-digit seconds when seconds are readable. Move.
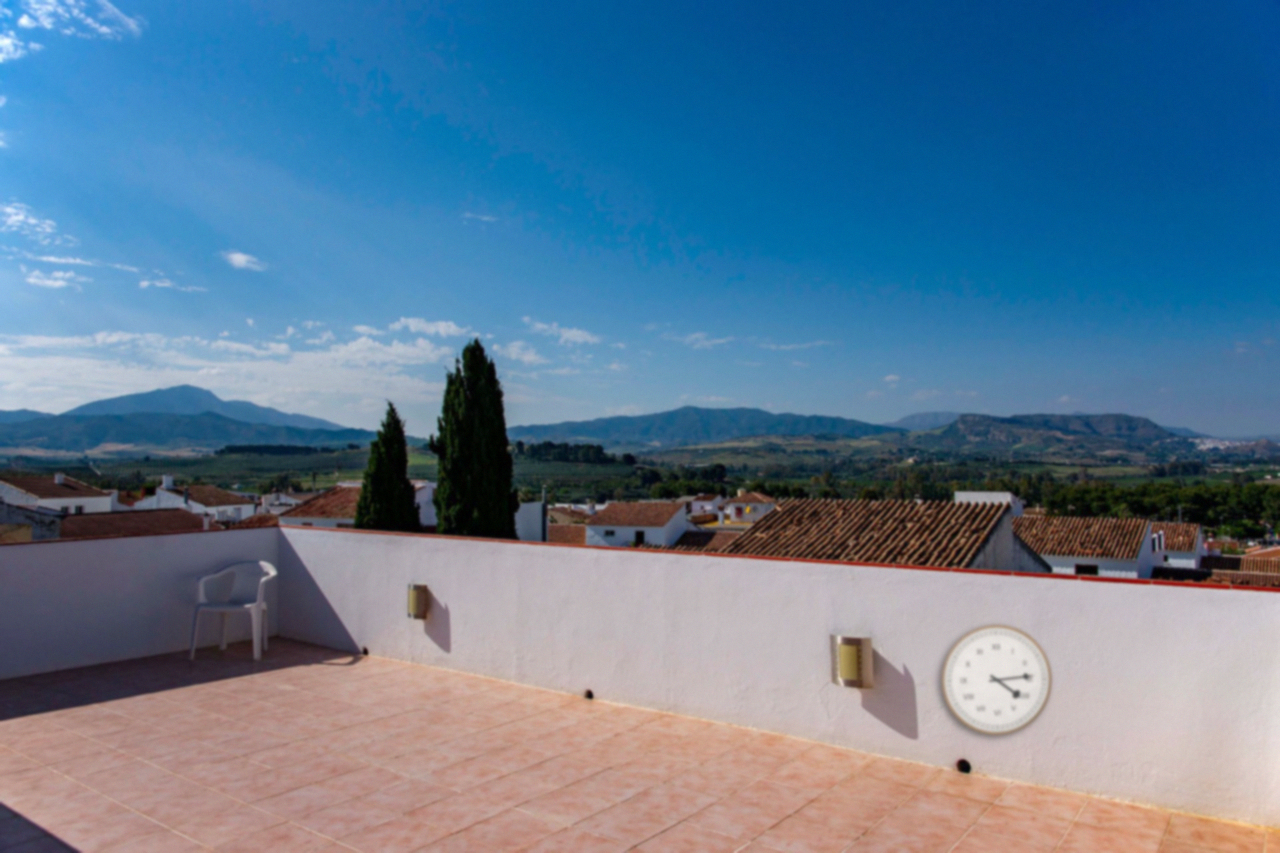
4,14
